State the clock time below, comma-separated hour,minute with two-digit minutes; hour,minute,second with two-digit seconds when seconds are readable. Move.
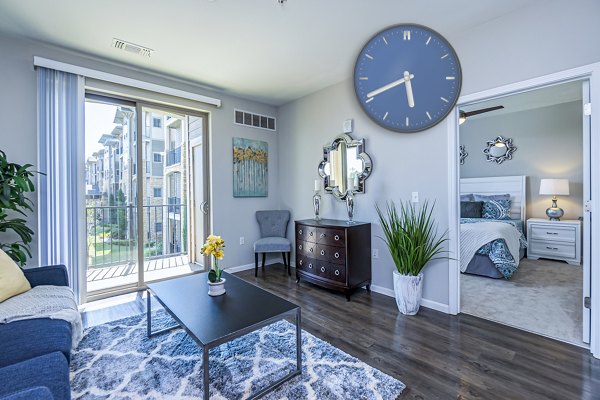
5,41
